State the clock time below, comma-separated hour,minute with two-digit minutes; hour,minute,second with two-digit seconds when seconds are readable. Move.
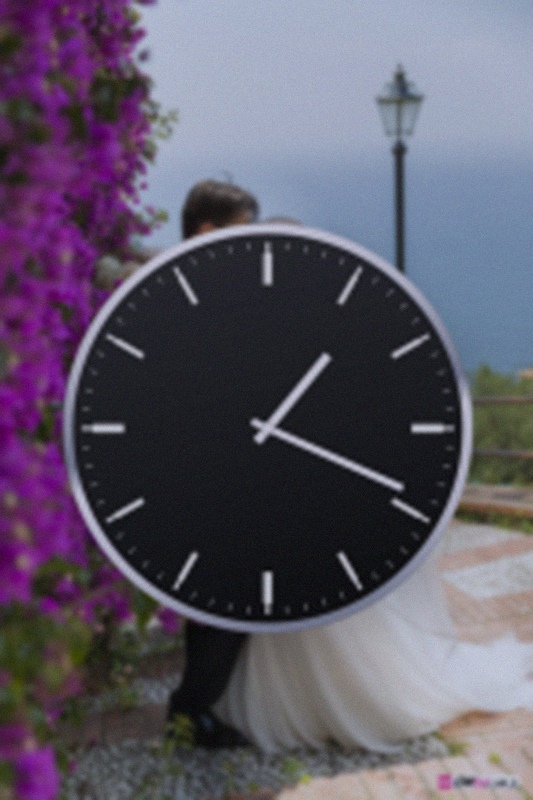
1,19
